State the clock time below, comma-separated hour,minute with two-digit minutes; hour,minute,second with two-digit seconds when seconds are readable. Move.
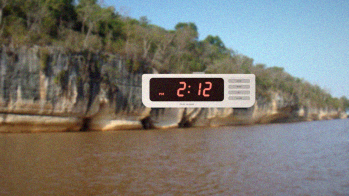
2,12
